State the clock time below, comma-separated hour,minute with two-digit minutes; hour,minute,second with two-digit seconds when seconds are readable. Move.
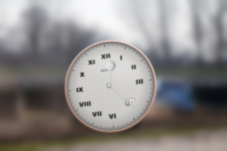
12,23
